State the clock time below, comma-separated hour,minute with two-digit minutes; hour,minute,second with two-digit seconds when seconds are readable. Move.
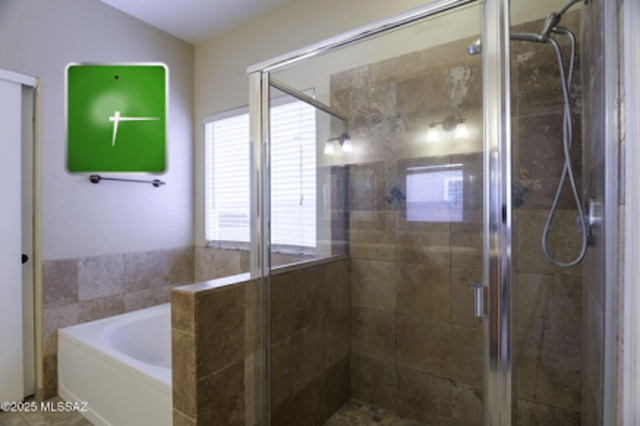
6,15
